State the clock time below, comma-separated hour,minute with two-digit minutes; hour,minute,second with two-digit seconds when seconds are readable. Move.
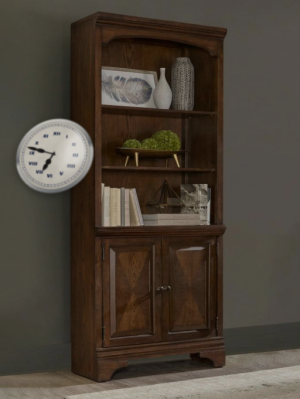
6,47
